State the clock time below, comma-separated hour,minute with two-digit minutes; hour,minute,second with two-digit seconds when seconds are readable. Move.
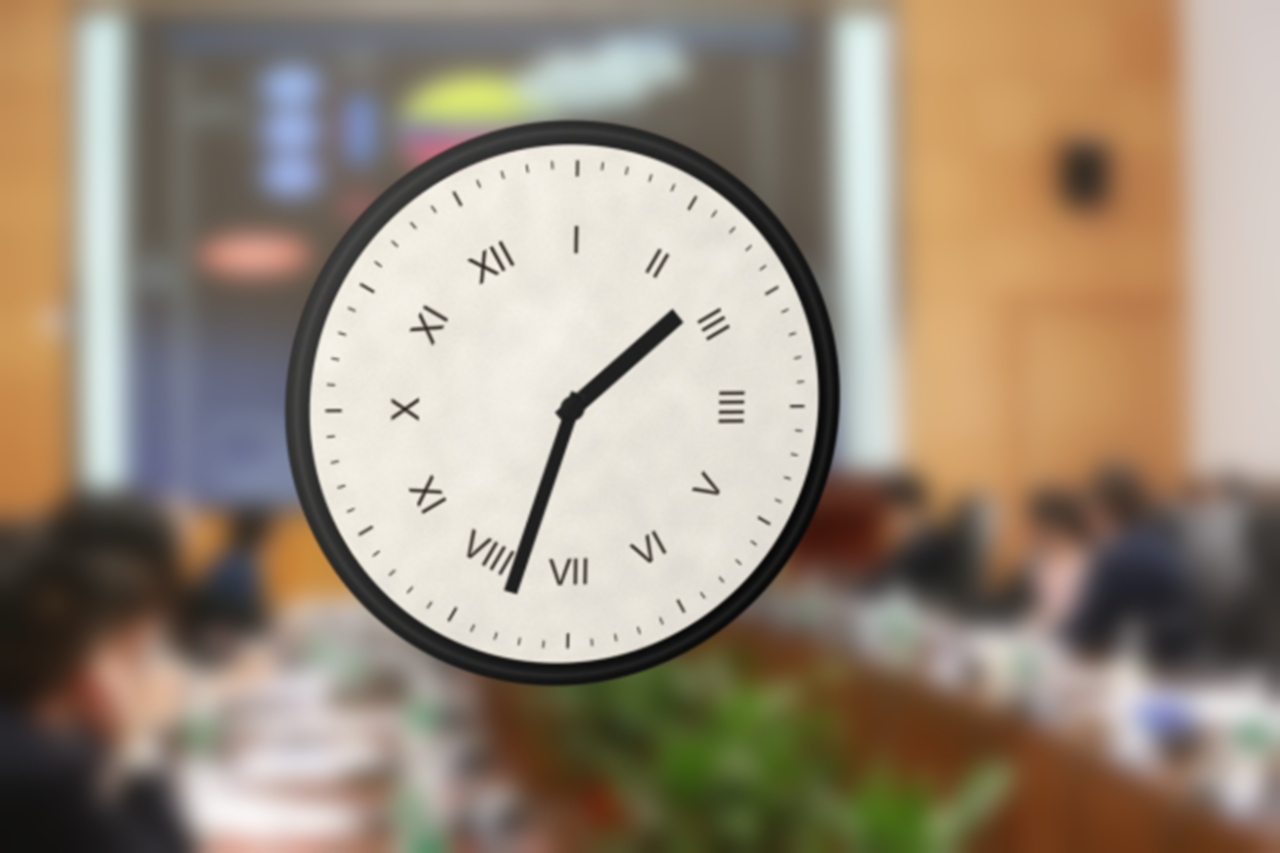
2,38
